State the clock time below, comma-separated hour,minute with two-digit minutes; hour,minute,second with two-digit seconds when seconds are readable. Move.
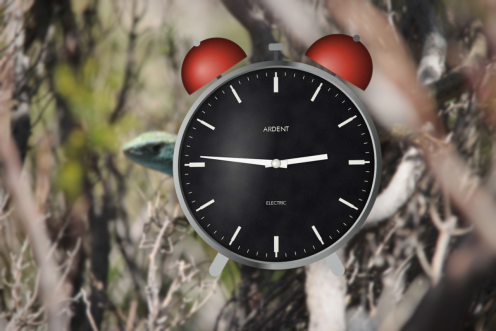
2,46
